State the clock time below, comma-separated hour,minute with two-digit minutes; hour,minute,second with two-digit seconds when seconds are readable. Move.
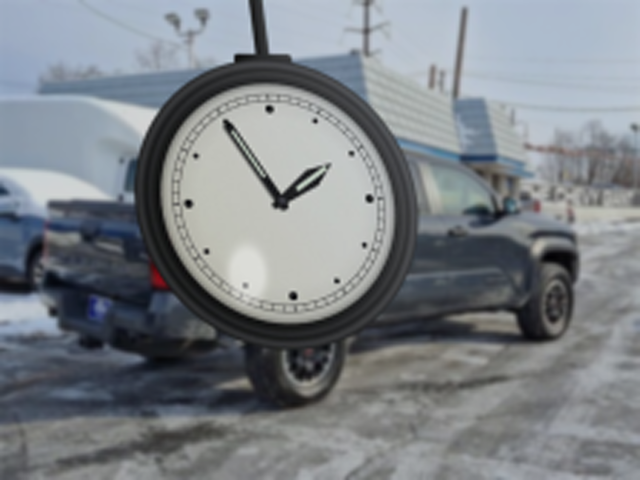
1,55
